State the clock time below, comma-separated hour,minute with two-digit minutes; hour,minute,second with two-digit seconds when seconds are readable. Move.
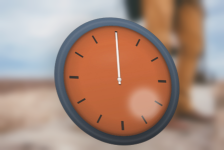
12,00
